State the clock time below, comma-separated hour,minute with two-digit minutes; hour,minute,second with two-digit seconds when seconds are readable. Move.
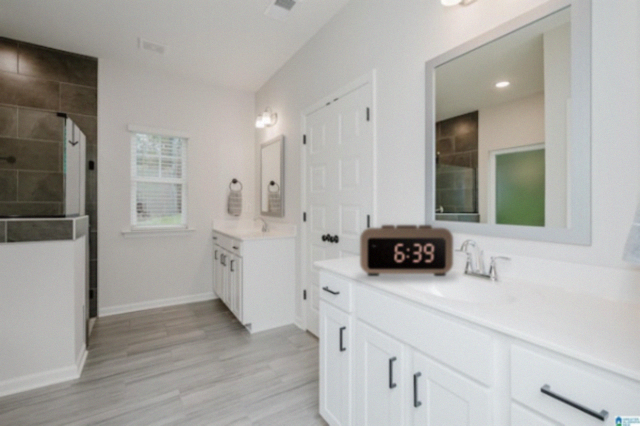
6,39
